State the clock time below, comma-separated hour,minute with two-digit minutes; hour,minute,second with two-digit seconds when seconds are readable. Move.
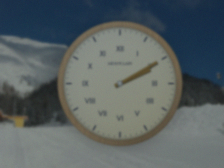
2,10
